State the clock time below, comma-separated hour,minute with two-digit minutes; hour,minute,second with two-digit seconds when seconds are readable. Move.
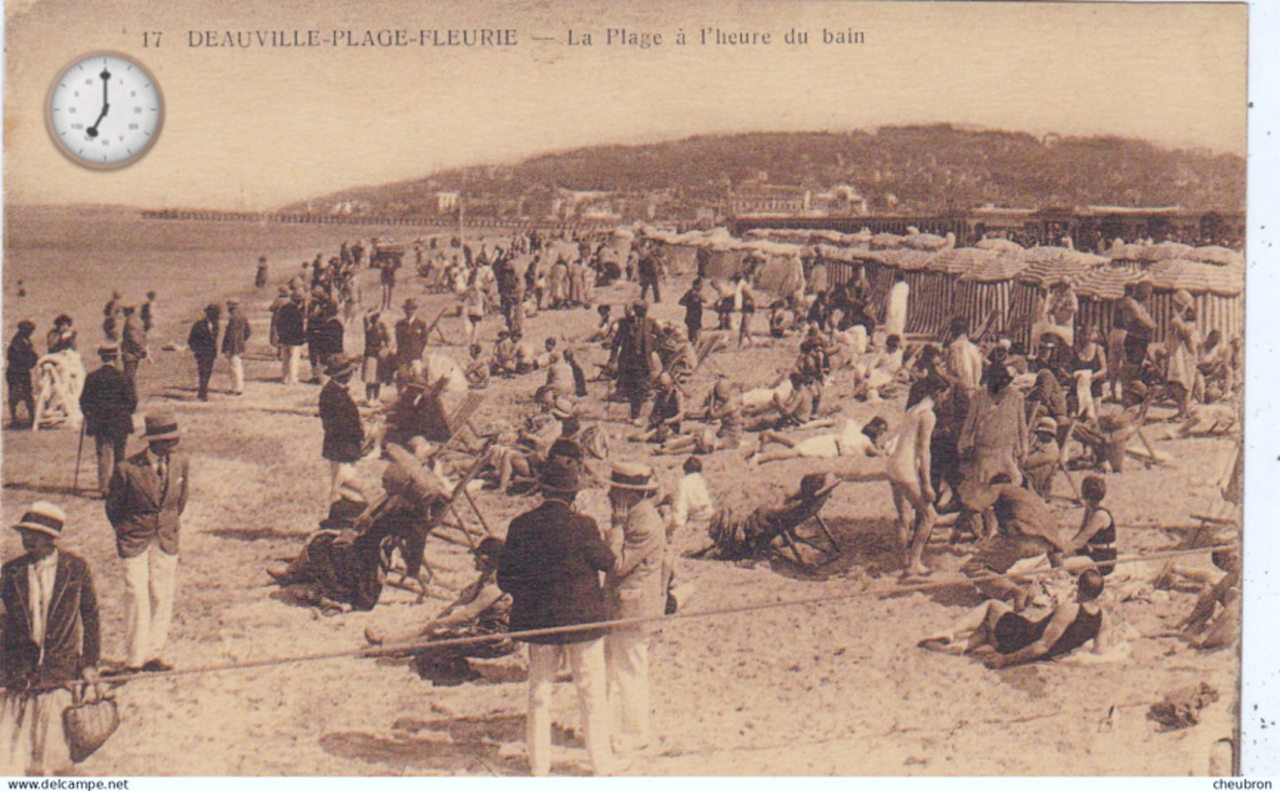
7,00
